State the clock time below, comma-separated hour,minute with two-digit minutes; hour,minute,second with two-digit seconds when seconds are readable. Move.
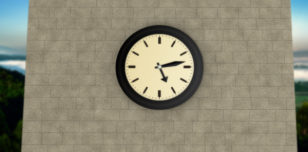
5,13
